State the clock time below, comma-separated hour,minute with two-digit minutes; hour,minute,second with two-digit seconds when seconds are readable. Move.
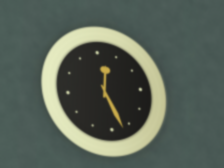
12,27
